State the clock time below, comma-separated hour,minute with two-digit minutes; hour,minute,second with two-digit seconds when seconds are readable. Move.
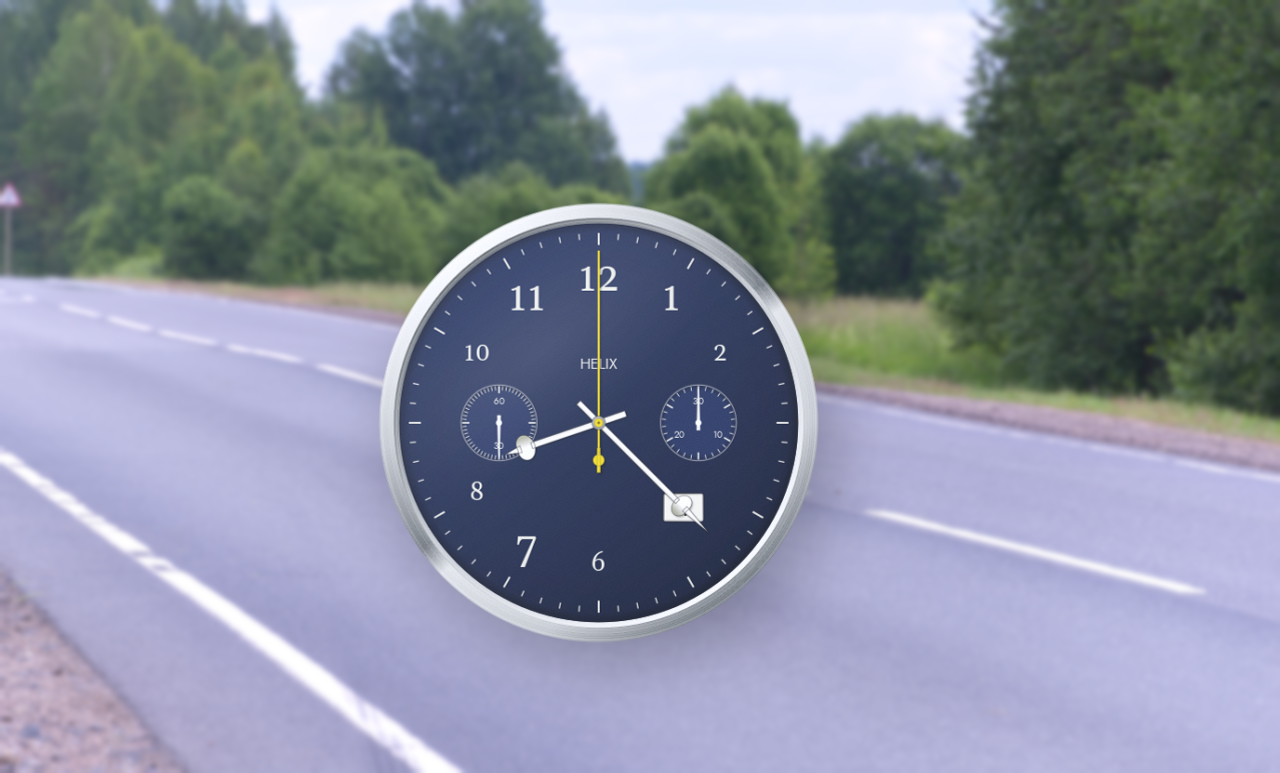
8,22,30
